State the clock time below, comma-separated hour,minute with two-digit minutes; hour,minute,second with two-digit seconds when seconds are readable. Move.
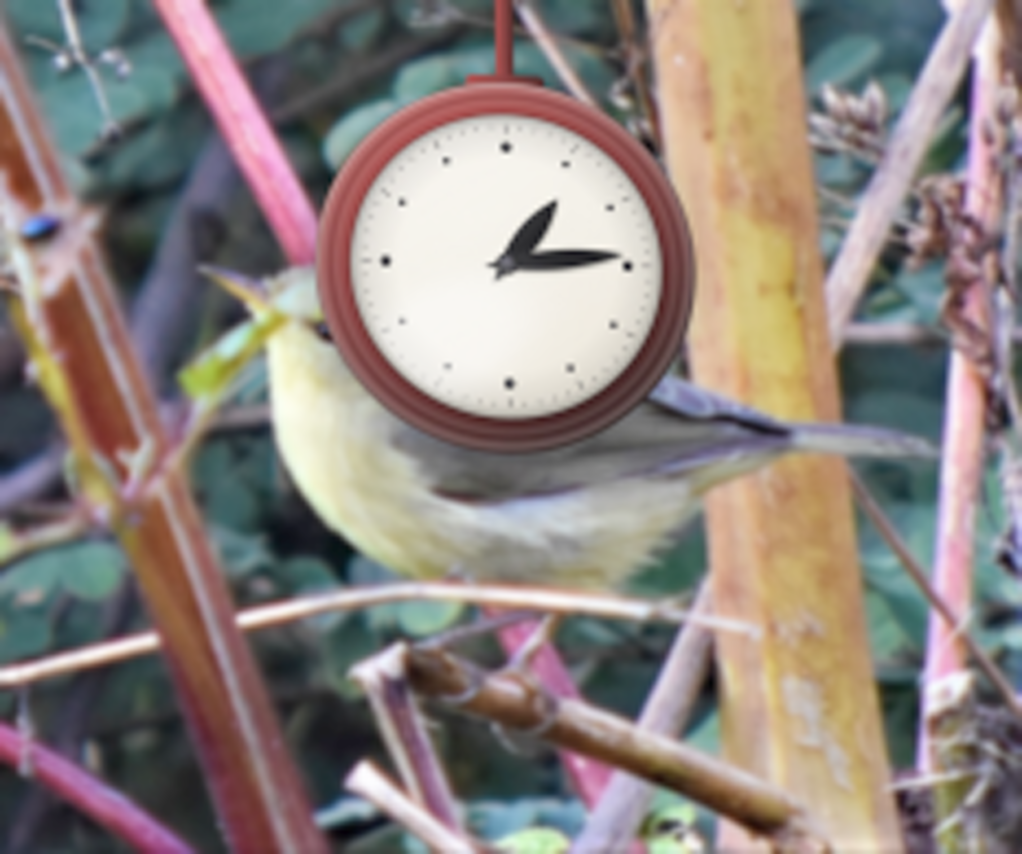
1,14
